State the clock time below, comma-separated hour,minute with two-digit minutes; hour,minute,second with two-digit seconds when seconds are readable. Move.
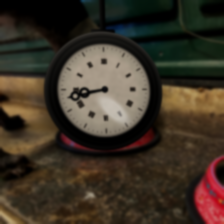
8,43
